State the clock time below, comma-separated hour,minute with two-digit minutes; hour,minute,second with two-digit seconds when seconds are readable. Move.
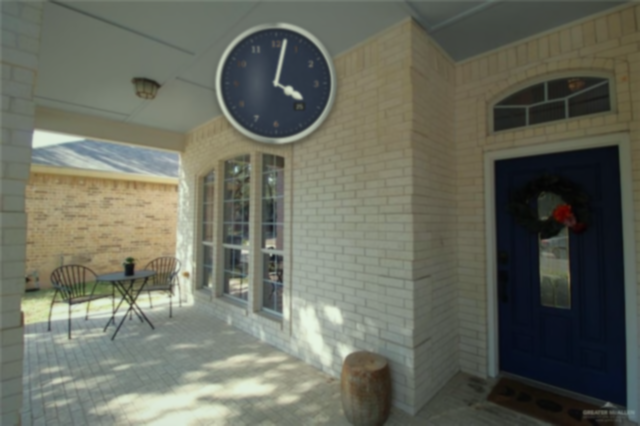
4,02
